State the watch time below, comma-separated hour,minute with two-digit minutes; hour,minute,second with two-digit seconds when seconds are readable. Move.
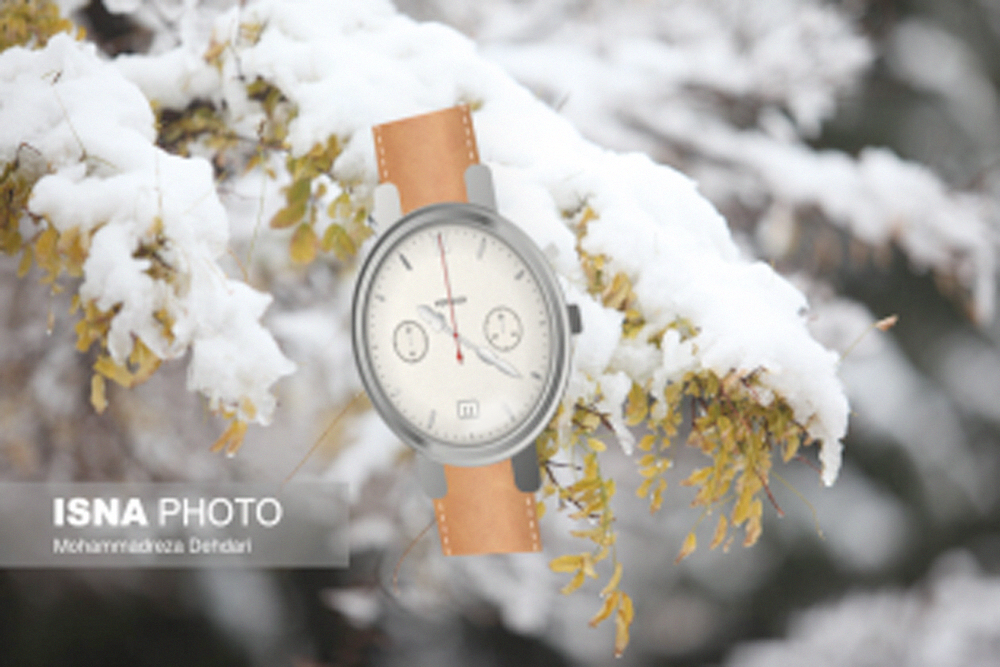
10,21
